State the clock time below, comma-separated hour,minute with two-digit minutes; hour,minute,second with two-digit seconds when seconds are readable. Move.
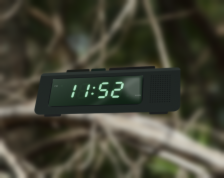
11,52
